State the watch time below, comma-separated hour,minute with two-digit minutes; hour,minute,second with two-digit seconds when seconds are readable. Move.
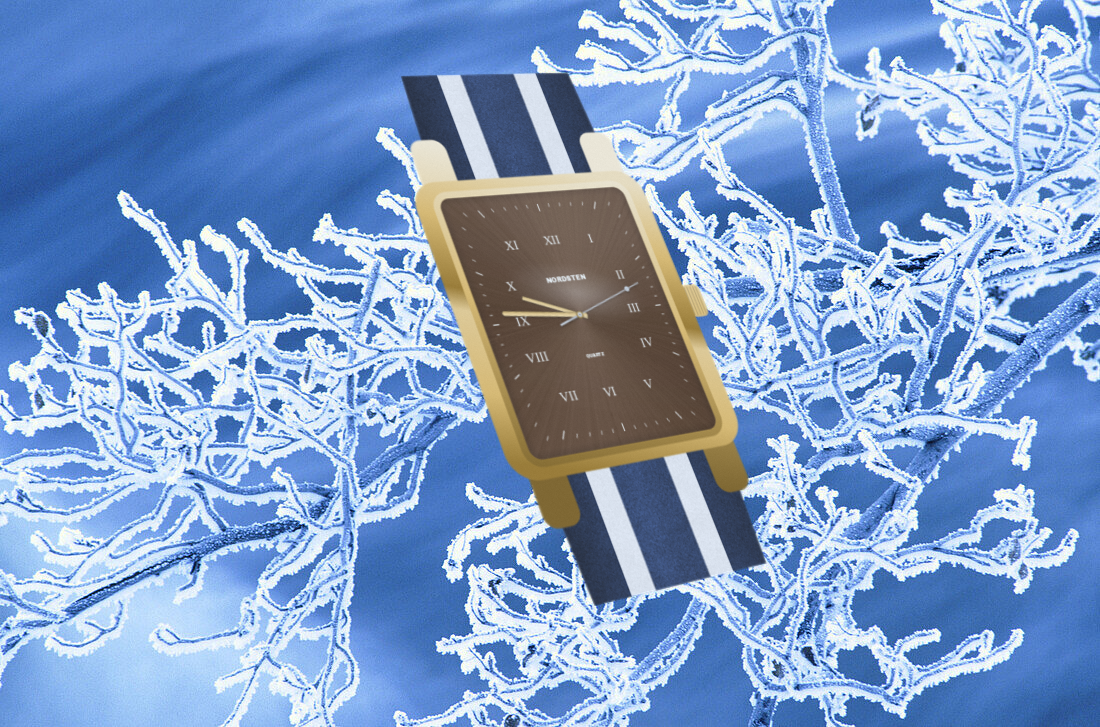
9,46,12
